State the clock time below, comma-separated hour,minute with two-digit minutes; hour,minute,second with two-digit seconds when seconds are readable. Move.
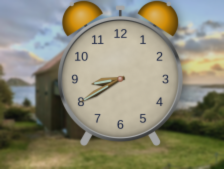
8,40
